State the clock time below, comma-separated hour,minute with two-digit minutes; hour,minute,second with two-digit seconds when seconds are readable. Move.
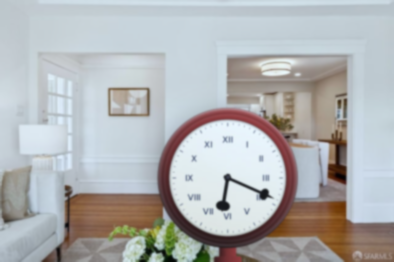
6,19
